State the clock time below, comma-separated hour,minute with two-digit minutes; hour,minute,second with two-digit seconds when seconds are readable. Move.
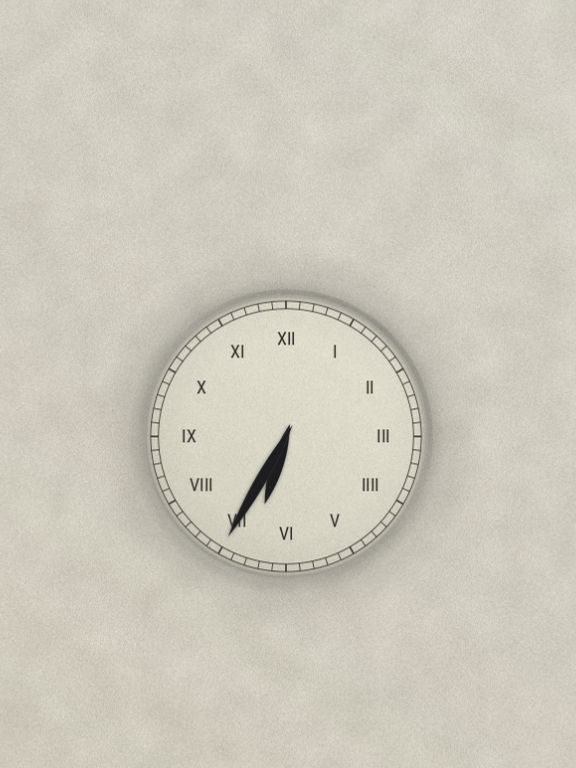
6,35
